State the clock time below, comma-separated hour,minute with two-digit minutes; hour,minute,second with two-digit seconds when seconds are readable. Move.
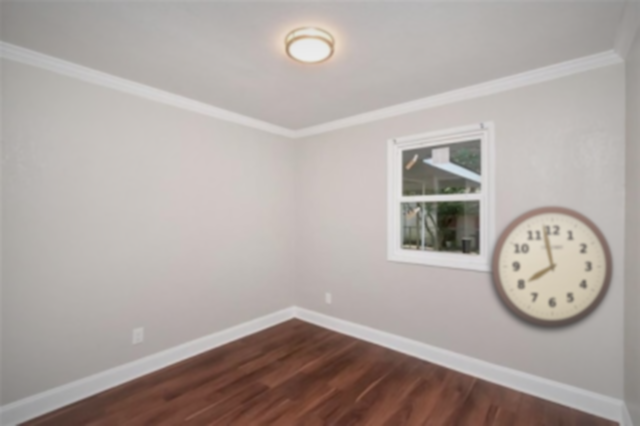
7,58
